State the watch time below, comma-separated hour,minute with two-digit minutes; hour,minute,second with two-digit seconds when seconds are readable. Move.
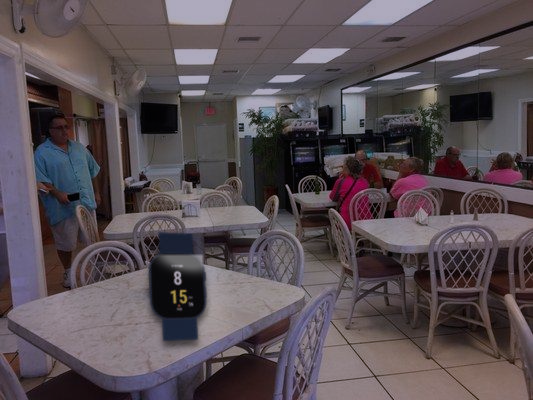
8,15
